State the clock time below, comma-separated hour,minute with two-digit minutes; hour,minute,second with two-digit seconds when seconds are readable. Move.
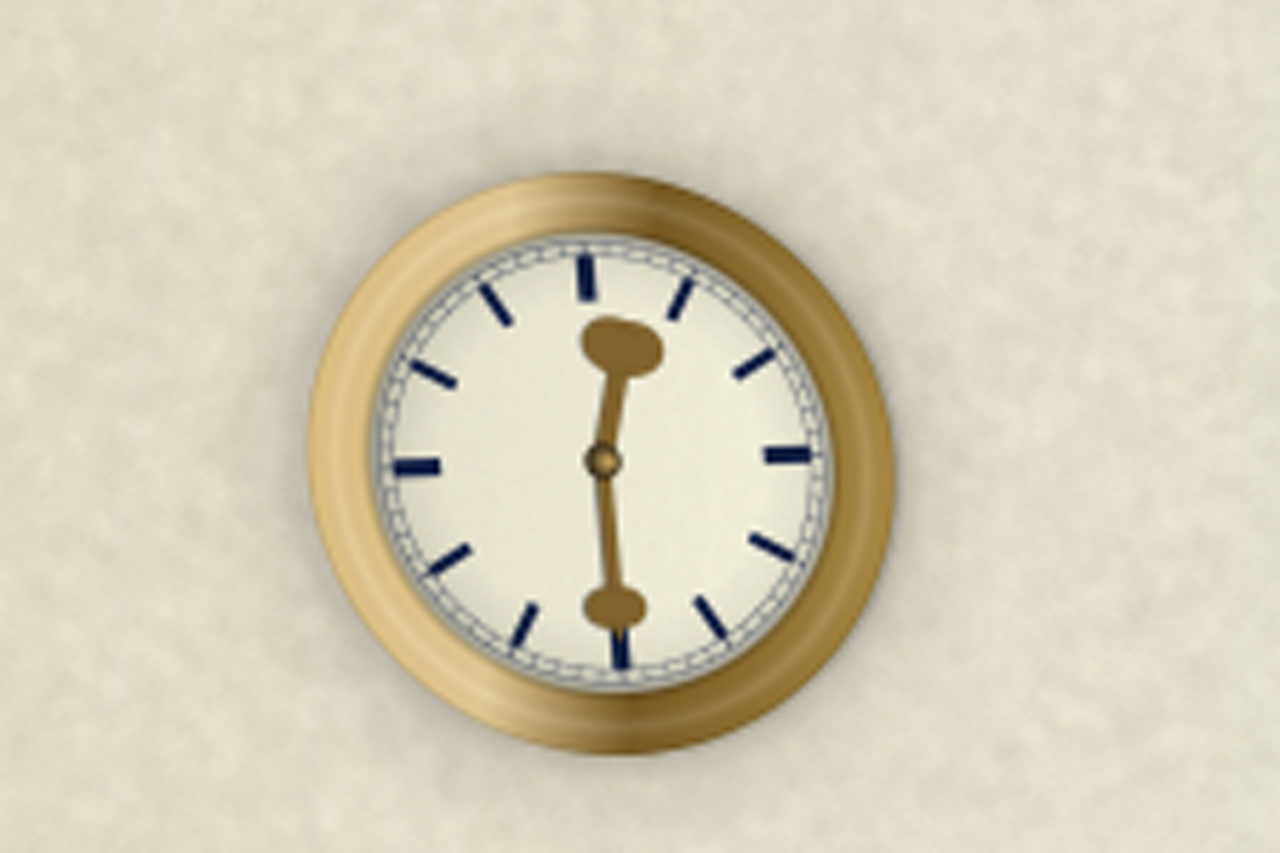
12,30
